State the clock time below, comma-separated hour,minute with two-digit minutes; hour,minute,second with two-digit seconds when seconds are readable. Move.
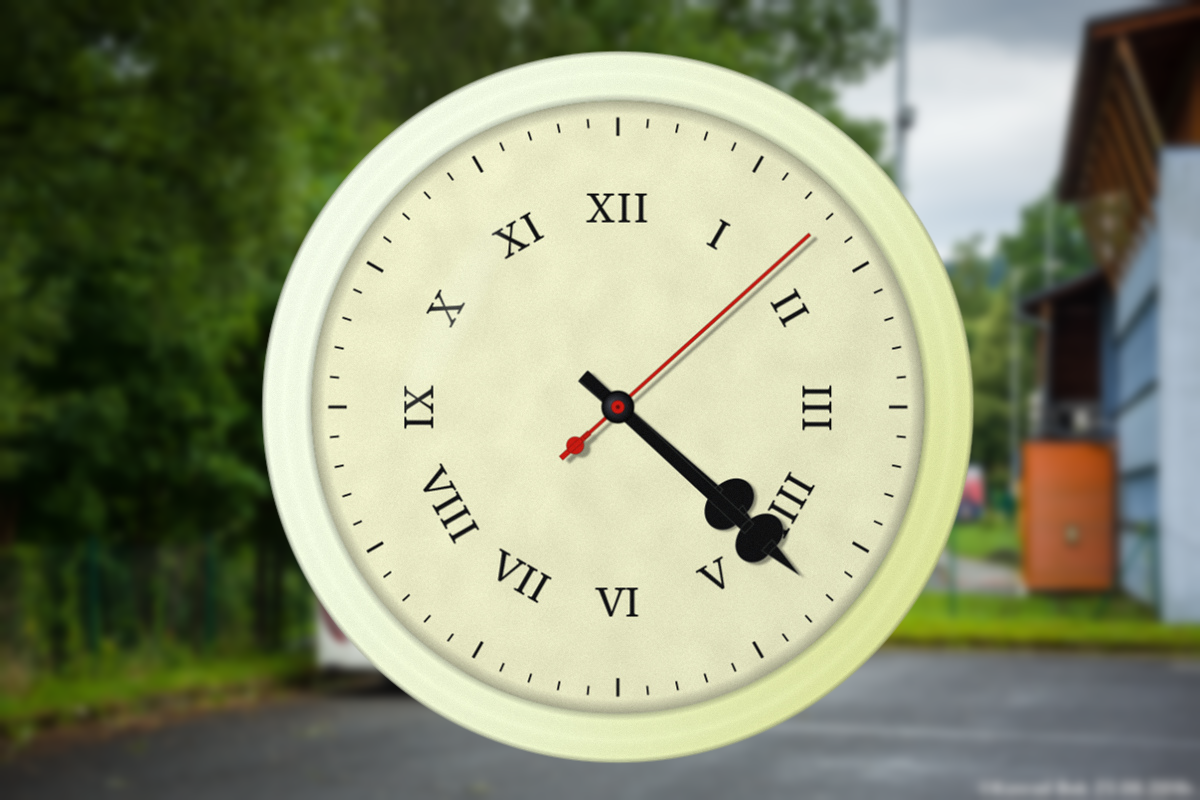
4,22,08
